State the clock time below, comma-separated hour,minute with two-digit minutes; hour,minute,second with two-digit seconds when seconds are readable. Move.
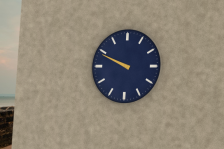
9,49
